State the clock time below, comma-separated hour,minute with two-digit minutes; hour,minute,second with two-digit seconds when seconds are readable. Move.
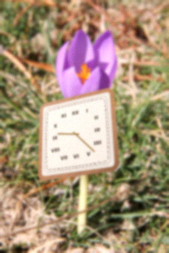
9,23
